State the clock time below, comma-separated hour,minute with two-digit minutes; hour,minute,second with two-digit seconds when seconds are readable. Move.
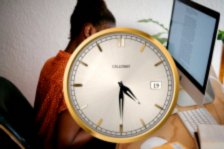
4,30
